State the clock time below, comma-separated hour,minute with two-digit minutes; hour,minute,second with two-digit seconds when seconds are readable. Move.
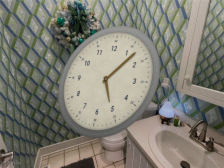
5,07
